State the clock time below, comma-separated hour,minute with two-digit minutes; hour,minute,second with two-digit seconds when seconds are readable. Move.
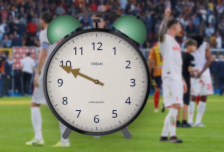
9,49
